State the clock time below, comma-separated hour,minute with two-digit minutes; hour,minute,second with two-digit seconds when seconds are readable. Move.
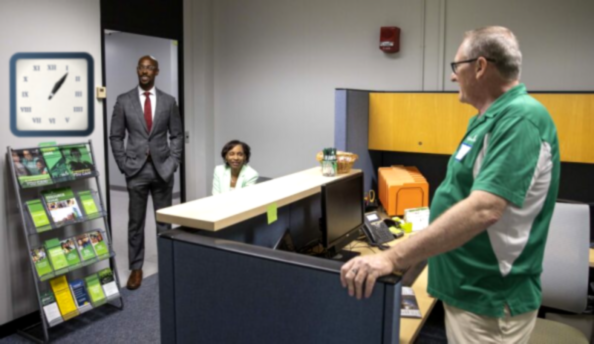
1,06
